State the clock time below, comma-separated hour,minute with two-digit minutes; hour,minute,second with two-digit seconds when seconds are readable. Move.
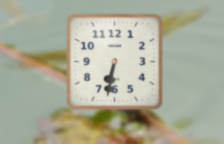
6,32
